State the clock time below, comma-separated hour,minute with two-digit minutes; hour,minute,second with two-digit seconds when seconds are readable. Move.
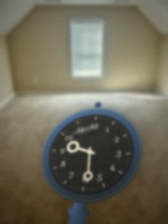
9,29
